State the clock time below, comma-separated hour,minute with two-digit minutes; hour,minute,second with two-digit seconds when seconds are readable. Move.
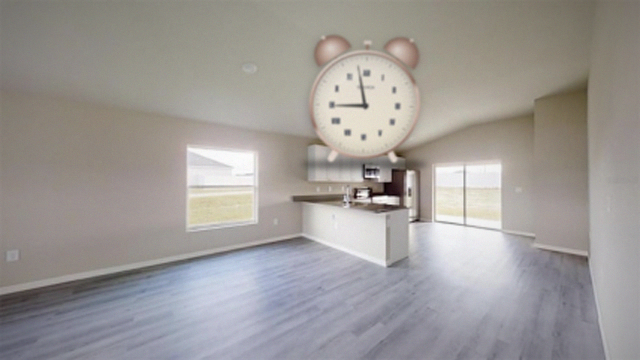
8,58
